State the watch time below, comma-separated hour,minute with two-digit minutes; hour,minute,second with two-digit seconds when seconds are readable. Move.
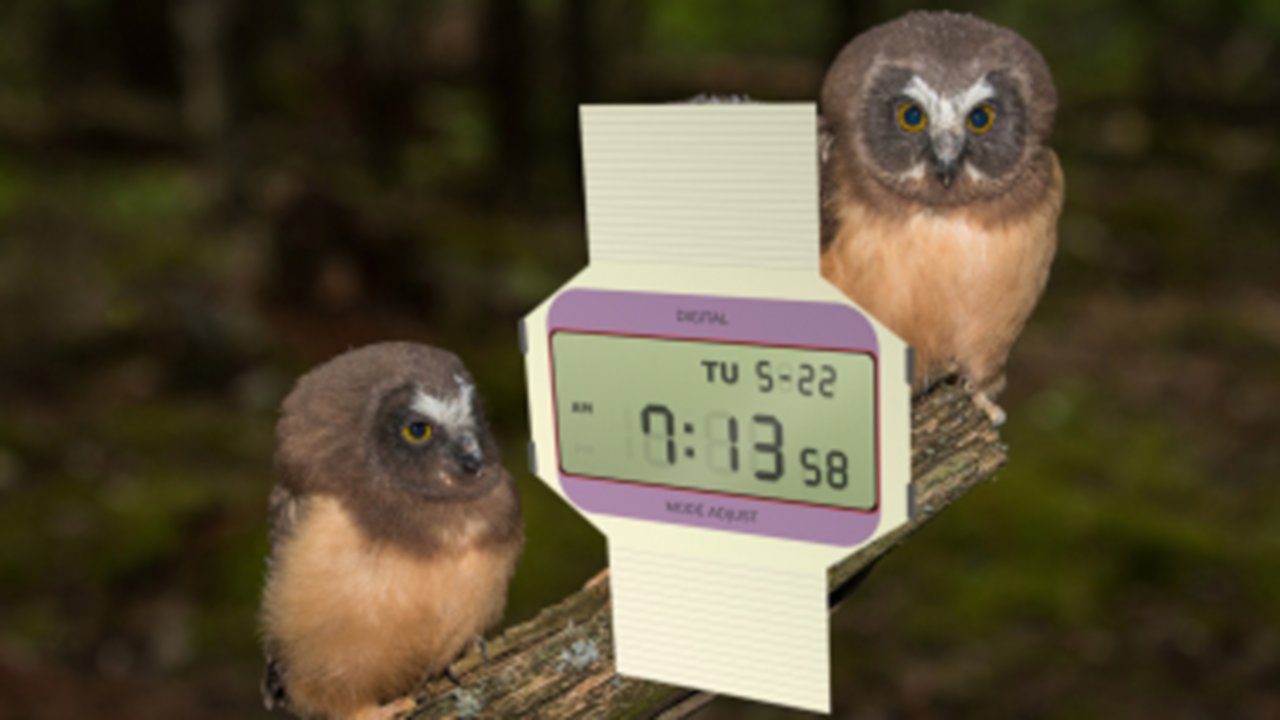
7,13,58
